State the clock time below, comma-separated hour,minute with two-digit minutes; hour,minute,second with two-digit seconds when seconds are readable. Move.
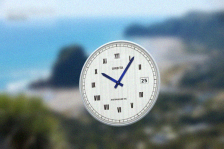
10,06
